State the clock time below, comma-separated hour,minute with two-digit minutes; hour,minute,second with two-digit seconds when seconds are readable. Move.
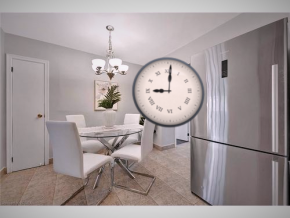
9,01
